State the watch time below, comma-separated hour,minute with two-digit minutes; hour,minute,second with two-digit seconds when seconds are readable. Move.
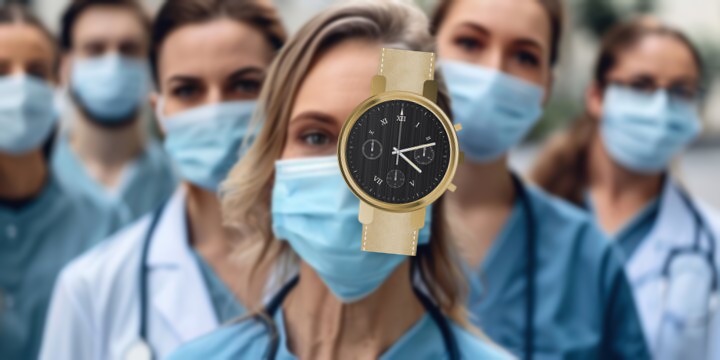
4,12
